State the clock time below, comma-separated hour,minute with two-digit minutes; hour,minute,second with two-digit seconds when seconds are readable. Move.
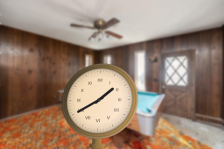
1,40
